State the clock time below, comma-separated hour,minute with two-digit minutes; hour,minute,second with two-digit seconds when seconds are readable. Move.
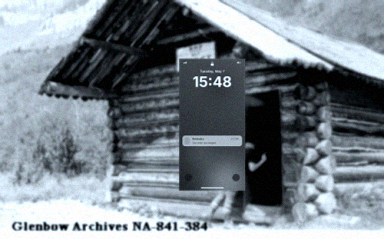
15,48
